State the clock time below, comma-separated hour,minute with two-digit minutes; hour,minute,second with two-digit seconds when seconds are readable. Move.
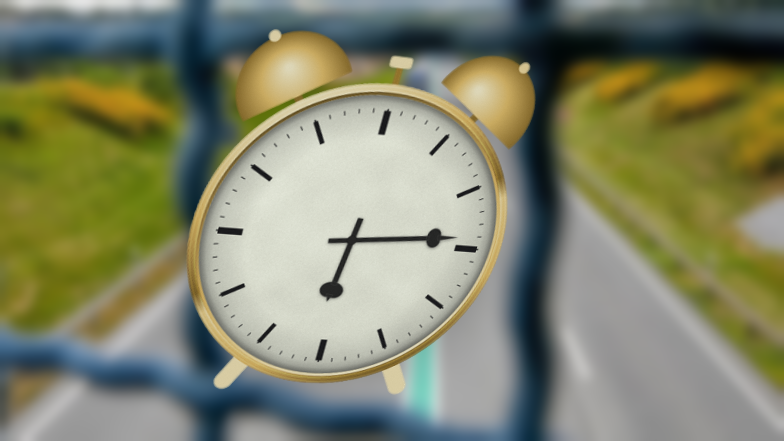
6,14
